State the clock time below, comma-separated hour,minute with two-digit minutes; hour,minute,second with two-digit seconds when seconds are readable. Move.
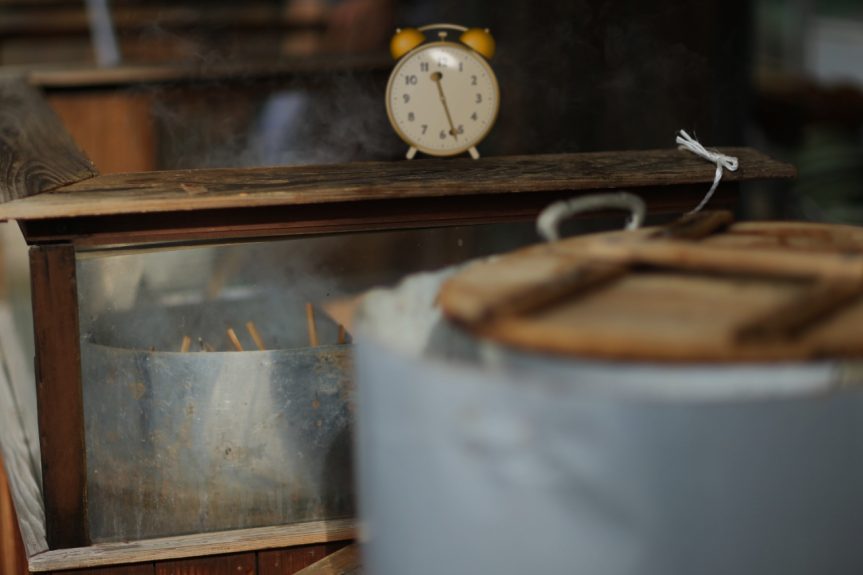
11,27
